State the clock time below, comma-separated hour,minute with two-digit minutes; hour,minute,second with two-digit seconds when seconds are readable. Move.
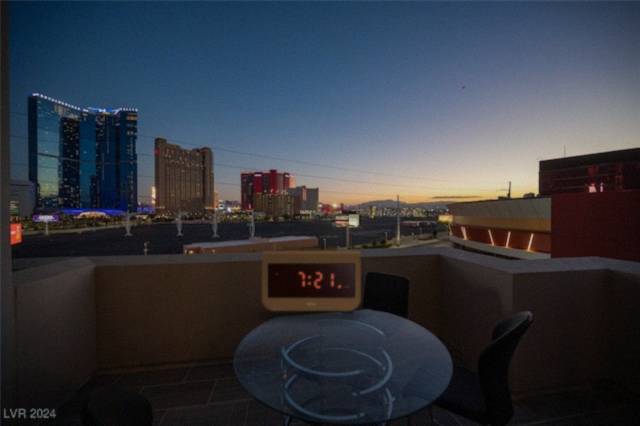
7,21
